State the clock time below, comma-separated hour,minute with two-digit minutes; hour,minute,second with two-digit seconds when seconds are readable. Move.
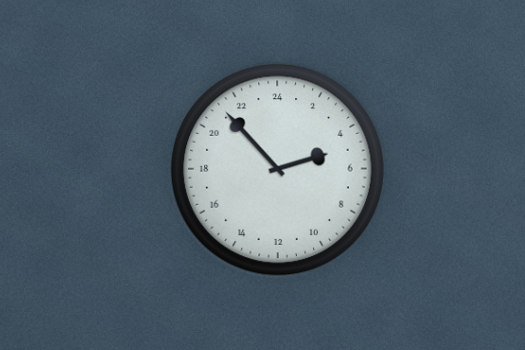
4,53
